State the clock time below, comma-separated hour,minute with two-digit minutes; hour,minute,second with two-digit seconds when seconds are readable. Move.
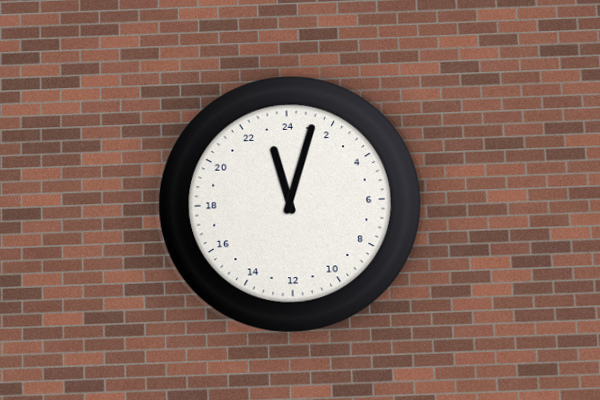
23,03
